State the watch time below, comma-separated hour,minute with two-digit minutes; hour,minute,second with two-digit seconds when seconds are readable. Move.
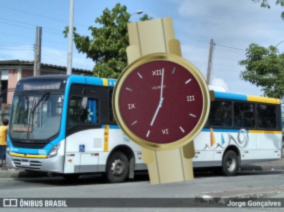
7,02
